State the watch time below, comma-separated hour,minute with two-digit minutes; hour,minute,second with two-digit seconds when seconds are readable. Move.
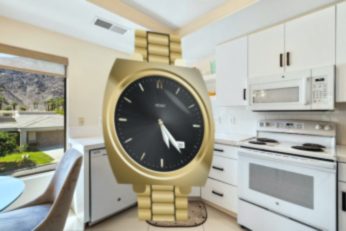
5,24
